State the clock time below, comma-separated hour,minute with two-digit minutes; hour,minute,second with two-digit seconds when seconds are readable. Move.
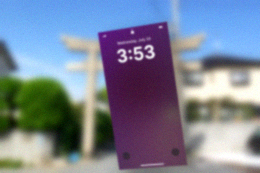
3,53
